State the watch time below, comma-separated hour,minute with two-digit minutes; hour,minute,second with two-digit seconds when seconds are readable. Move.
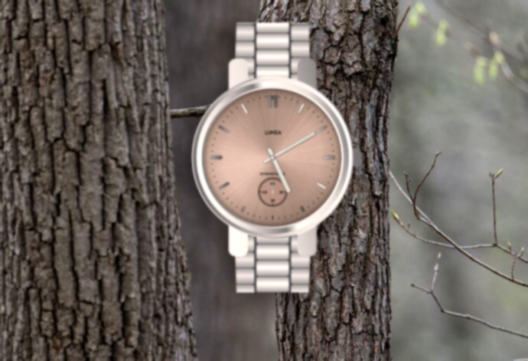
5,10
